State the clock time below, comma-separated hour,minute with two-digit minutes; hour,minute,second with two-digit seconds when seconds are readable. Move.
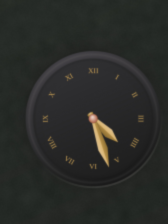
4,27
